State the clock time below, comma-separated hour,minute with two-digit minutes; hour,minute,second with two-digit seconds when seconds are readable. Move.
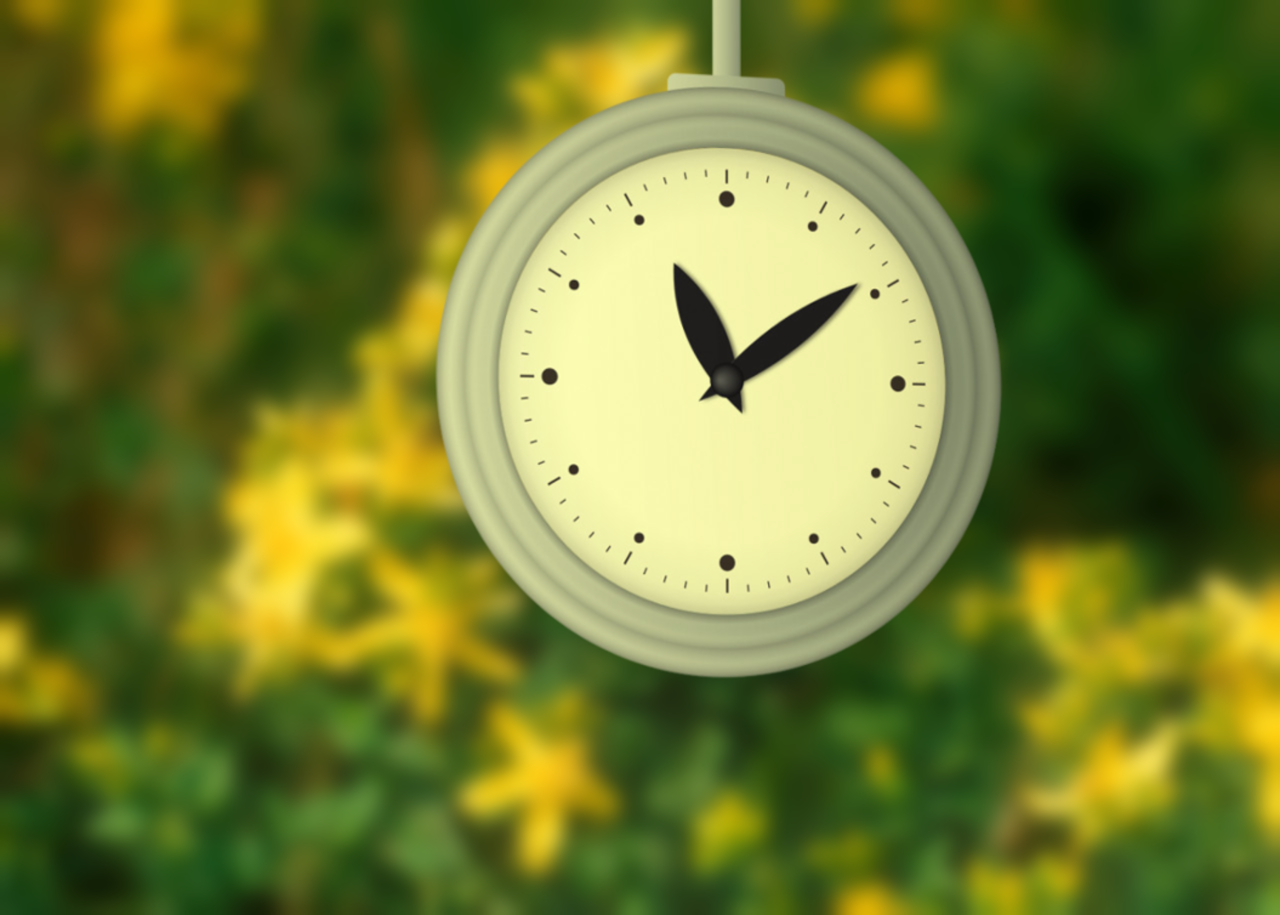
11,09
